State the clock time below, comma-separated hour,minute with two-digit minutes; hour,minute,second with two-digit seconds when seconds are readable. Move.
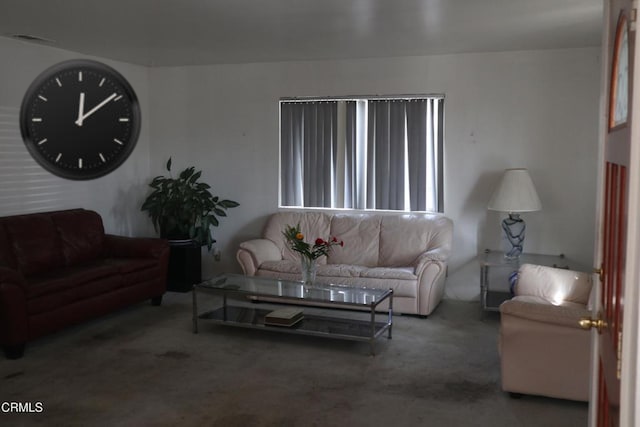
12,09
